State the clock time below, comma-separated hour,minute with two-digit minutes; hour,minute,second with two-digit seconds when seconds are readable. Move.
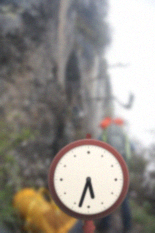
5,33
